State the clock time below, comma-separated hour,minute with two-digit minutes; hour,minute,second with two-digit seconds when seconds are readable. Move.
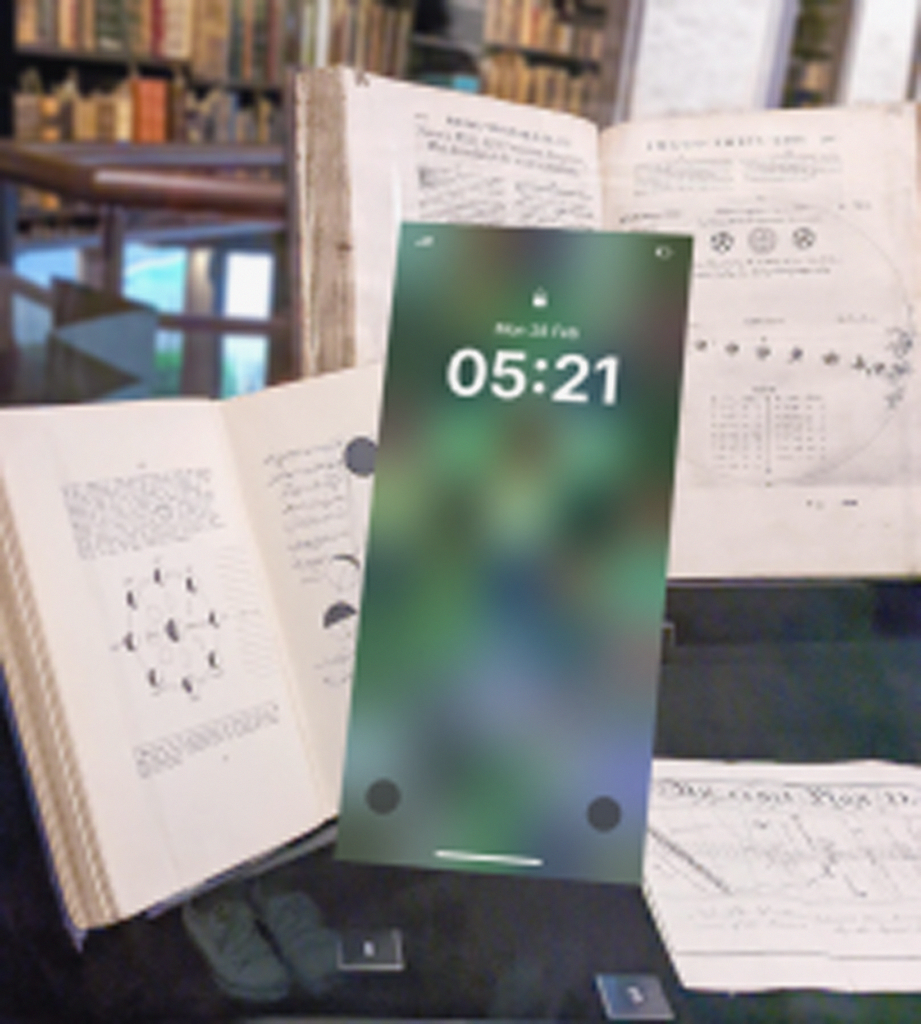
5,21
